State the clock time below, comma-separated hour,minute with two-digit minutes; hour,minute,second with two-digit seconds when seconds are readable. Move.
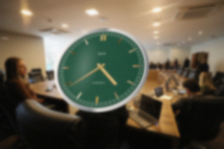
4,39
